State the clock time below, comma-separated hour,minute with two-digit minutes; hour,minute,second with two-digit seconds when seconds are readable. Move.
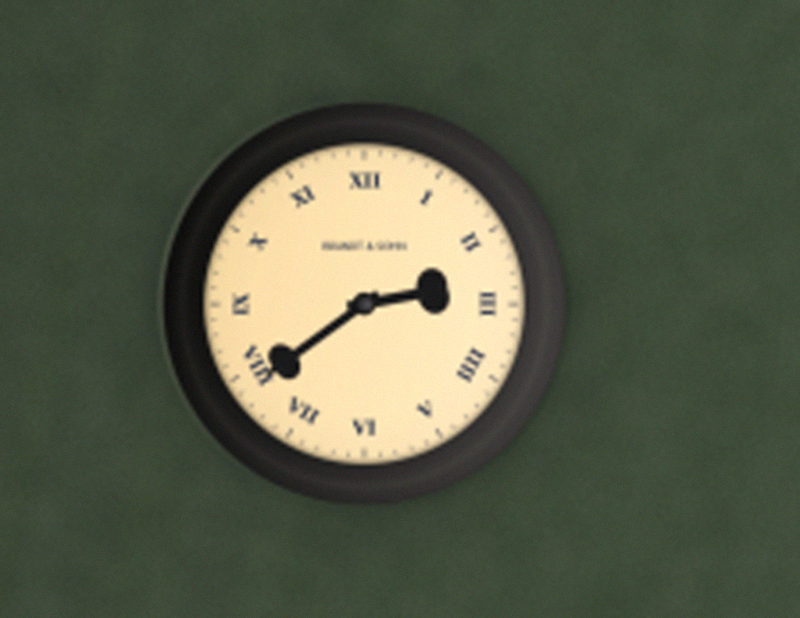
2,39
